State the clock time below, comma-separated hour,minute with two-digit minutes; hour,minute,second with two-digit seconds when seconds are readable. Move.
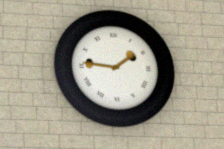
1,46
